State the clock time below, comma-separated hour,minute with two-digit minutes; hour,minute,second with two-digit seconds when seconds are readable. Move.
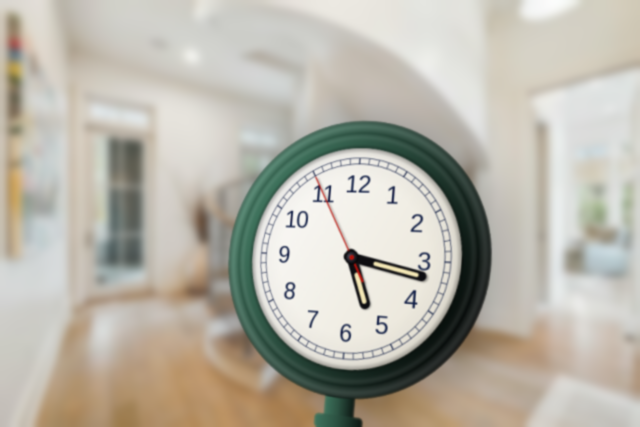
5,16,55
